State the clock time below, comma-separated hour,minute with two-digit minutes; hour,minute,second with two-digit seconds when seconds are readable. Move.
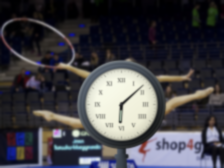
6,08
